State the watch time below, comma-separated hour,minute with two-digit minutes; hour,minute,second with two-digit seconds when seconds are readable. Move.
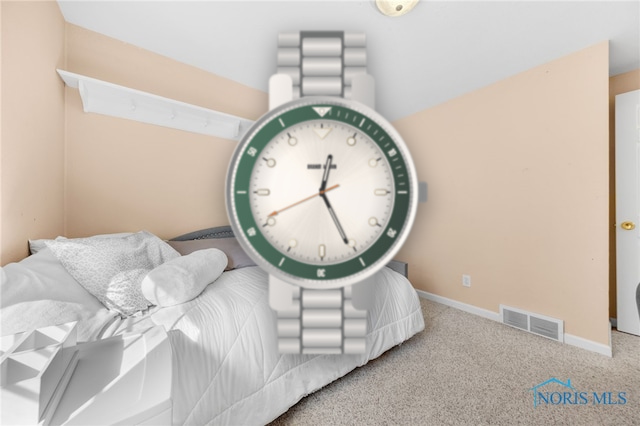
12,25,41
